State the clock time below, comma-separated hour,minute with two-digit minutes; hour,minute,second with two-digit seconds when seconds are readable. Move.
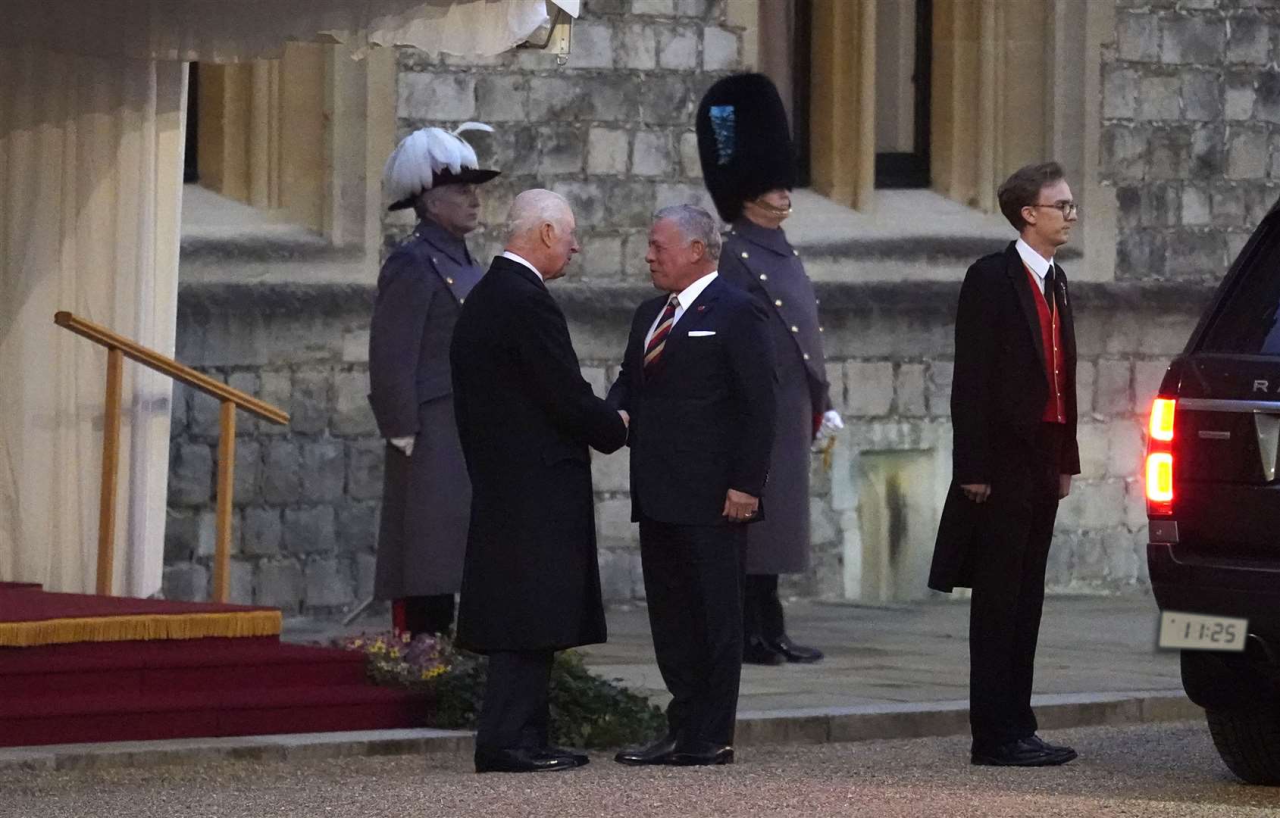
11,25
